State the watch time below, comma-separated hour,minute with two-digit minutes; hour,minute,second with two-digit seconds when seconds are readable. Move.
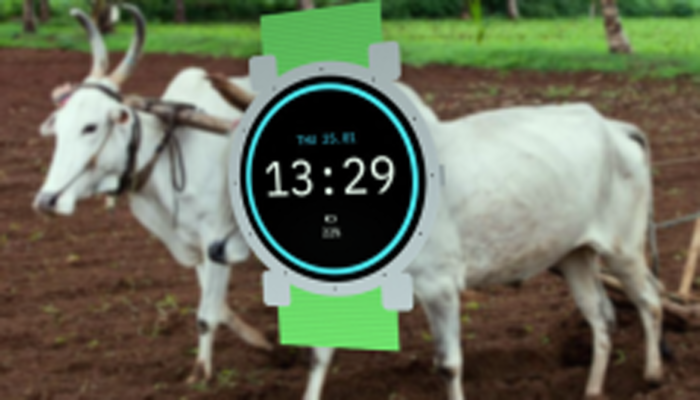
13,29
